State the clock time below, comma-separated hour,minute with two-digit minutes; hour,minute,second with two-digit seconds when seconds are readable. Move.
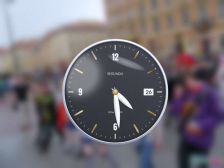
4,29
